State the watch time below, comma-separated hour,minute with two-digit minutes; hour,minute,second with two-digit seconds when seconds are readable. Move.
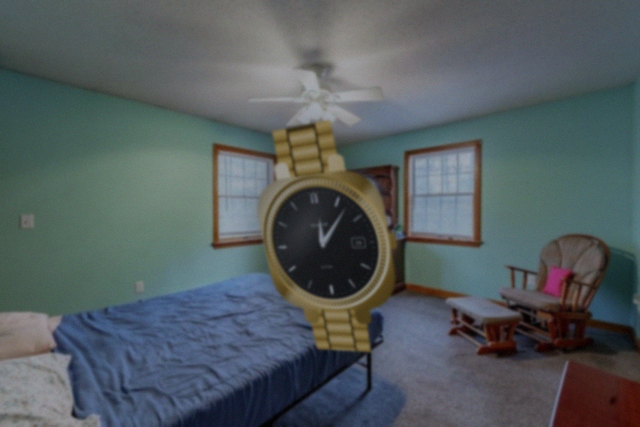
12,07
